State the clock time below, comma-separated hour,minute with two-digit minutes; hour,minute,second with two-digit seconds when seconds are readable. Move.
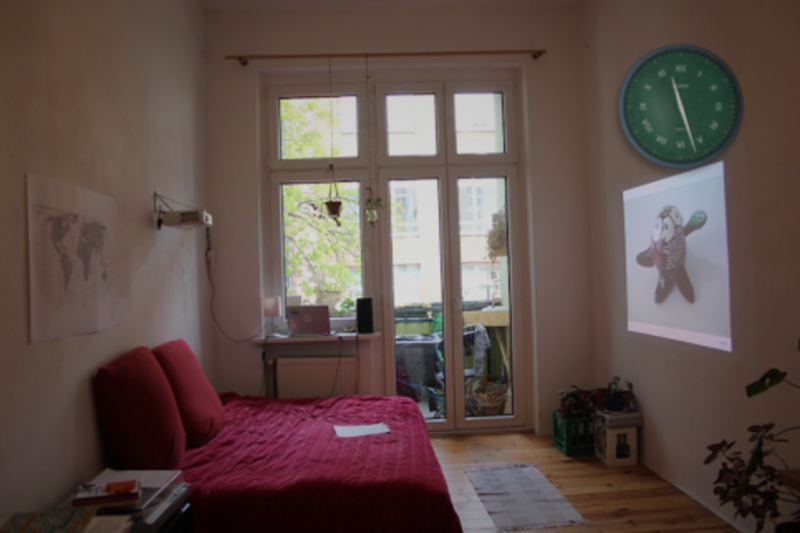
11,27
